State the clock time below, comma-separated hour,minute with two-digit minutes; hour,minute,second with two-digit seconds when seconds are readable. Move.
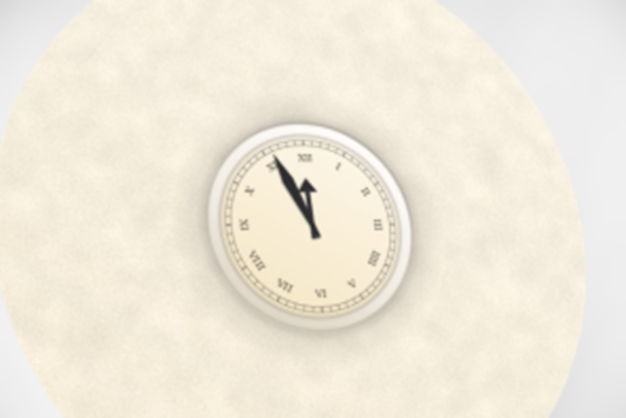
11,56
